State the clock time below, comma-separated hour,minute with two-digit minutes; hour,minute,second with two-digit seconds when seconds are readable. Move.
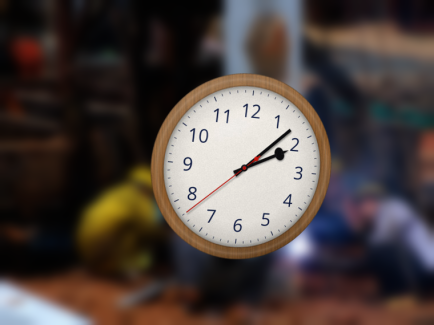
2,07,38
